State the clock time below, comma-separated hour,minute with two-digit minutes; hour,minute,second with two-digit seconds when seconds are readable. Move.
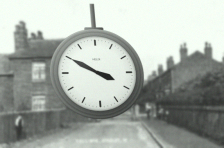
3,50
